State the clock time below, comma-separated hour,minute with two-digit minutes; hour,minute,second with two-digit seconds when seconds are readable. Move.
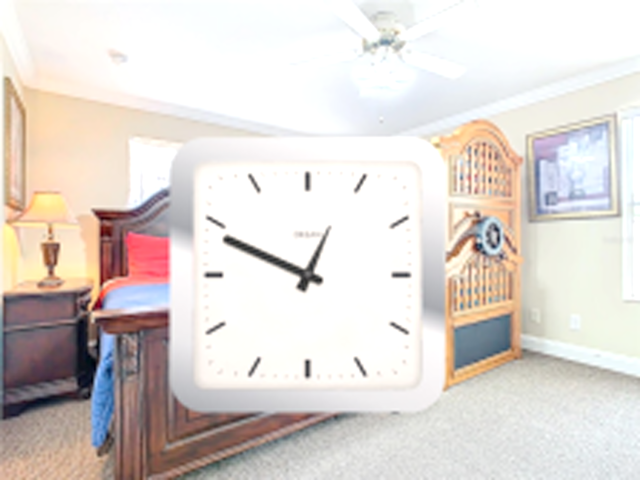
12,49
